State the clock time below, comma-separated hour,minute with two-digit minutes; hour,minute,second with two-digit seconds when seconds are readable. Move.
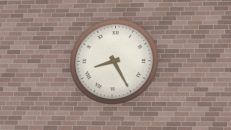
8,25
